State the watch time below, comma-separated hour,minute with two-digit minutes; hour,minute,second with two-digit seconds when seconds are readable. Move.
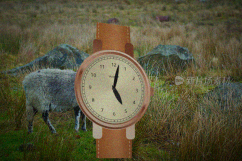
5,02
